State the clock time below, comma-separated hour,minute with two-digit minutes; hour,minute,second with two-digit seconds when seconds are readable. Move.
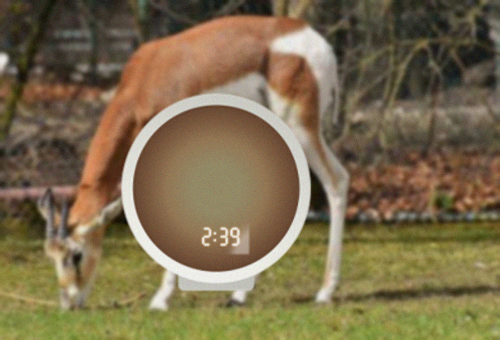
2,39
